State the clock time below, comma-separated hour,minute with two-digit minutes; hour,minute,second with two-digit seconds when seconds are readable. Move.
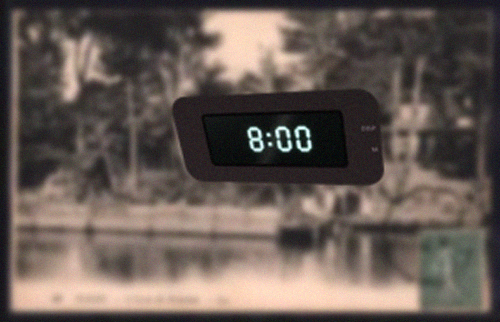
8,00
